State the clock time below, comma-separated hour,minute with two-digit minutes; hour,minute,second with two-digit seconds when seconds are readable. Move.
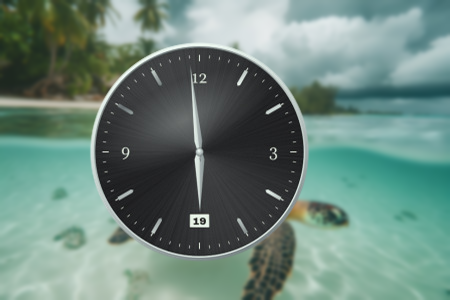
5,59
